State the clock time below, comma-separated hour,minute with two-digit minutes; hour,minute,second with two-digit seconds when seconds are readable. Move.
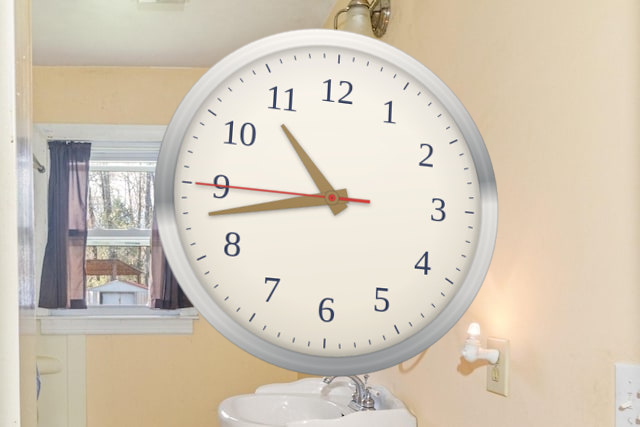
10,42,45
